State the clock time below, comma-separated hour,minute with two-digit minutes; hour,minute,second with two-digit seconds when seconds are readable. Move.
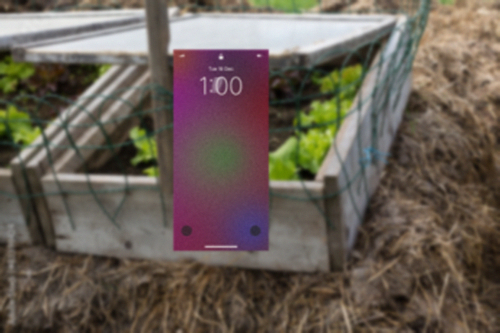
1,00
